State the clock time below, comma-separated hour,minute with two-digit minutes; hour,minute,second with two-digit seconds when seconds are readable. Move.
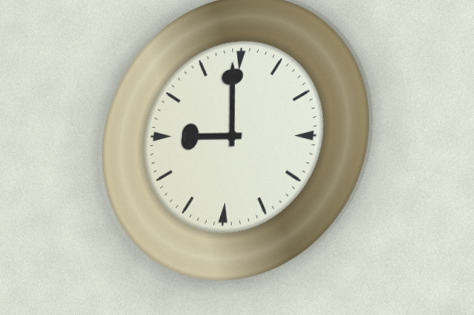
8,59
